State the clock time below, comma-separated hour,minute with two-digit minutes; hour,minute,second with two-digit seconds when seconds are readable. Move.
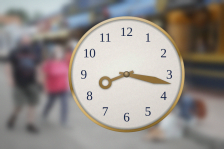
8,17
